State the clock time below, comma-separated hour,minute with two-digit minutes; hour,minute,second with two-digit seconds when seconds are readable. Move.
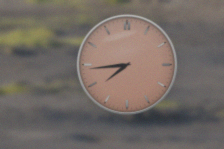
7,44
